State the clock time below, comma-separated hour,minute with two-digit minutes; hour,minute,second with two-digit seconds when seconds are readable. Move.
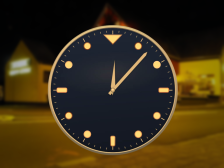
12,07
